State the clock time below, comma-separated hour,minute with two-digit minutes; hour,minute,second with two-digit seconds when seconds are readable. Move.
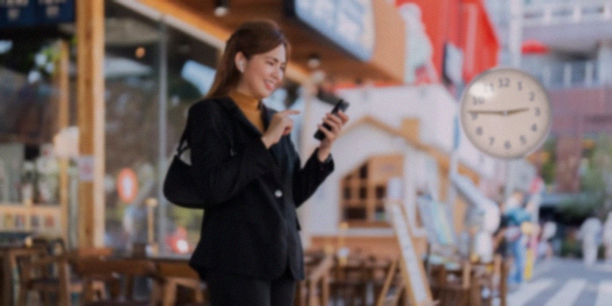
2,46
